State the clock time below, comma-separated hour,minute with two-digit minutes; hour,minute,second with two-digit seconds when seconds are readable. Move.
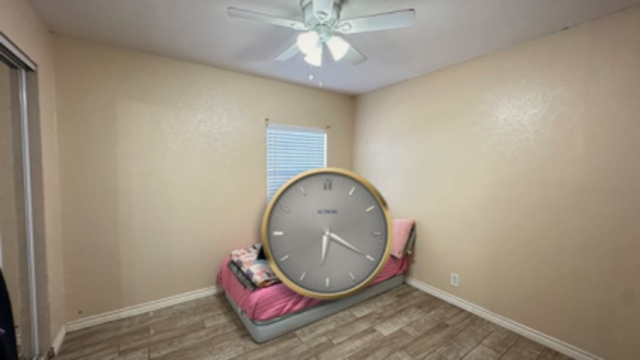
6,20
